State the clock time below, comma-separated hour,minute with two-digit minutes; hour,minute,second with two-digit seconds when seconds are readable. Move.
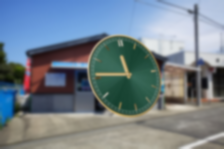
11,46
